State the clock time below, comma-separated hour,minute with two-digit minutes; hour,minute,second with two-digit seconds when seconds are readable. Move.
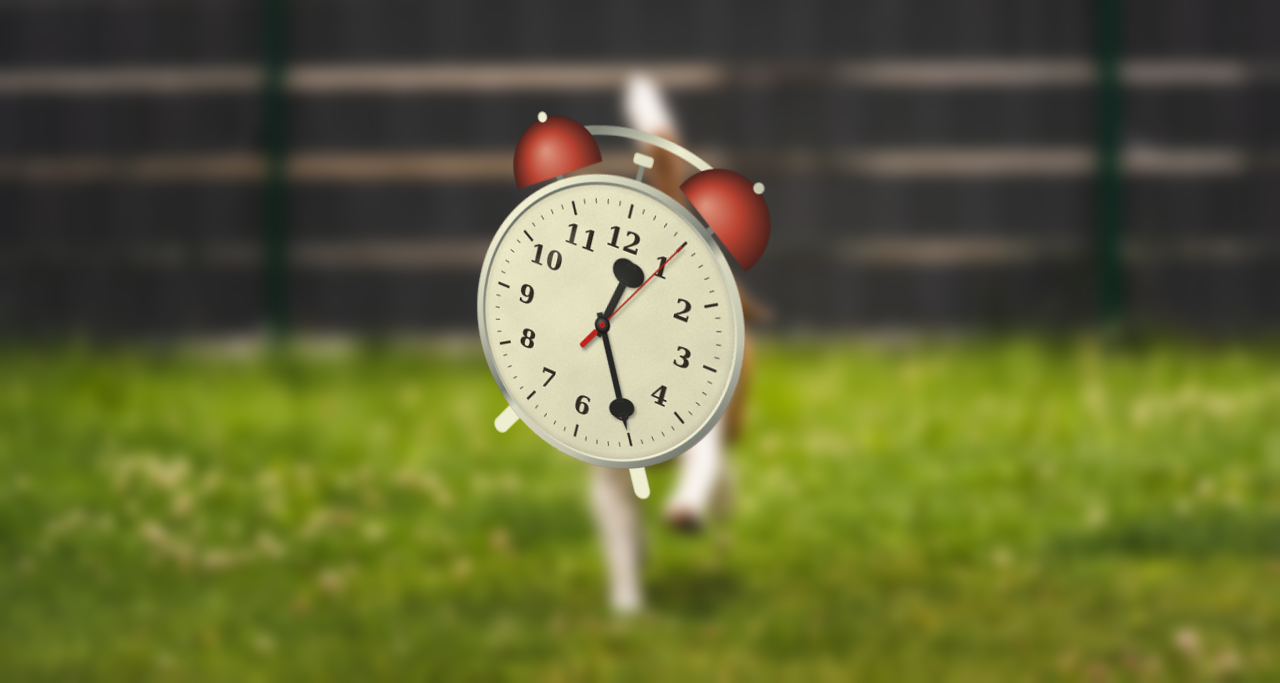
12,25,05
